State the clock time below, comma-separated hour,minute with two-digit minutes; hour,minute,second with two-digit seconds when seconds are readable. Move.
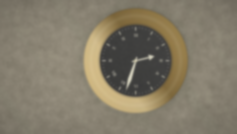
2,33
